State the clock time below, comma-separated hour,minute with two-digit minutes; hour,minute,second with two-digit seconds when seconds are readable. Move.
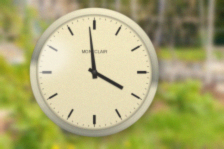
3,59
